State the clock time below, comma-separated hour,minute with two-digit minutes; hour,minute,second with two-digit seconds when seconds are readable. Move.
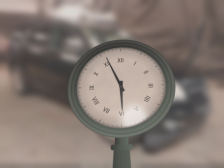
5,56
